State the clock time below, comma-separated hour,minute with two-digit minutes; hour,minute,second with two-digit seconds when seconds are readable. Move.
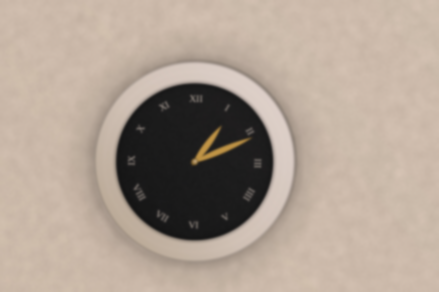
1,11
